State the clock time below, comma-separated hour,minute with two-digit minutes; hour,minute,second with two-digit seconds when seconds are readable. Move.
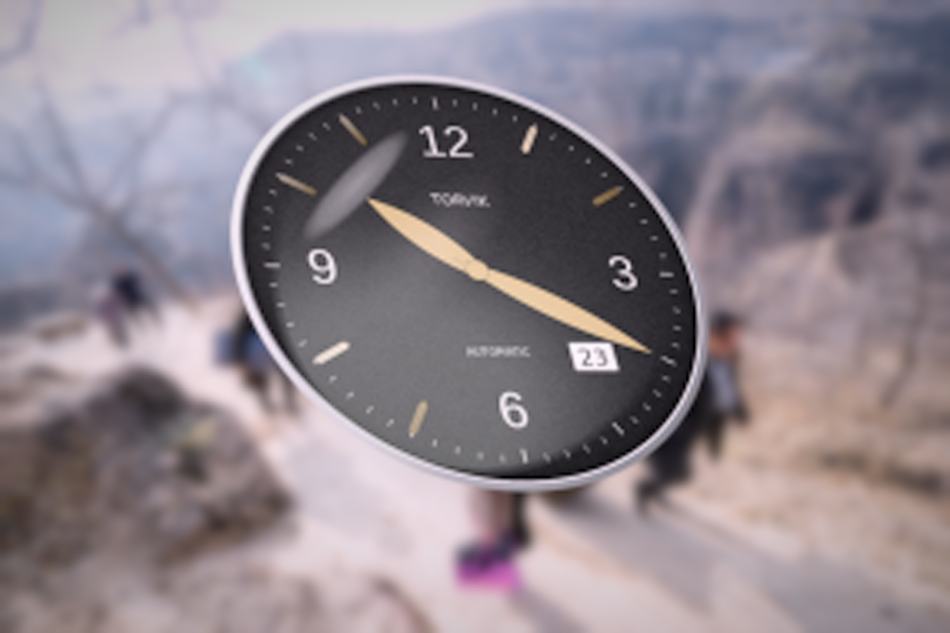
10,20
